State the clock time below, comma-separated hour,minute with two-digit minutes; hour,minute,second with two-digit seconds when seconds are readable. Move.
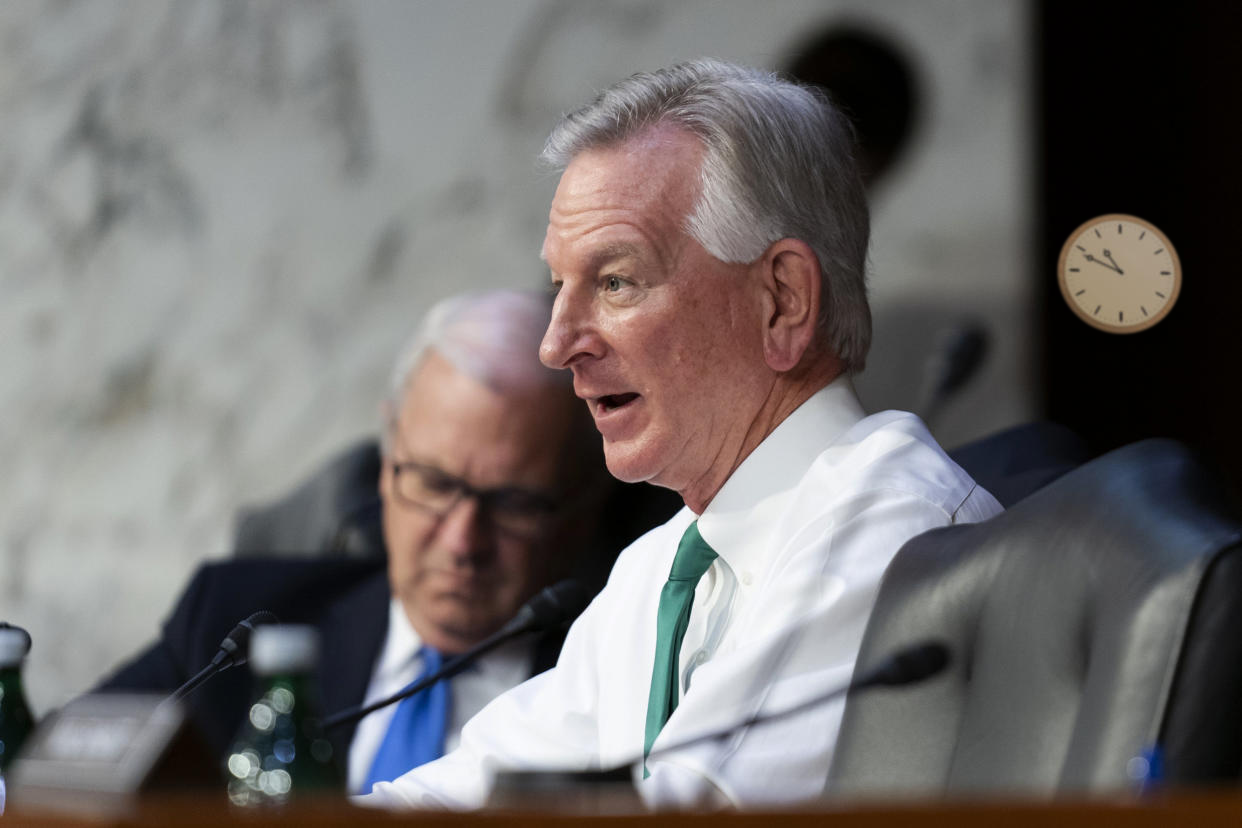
10,49
